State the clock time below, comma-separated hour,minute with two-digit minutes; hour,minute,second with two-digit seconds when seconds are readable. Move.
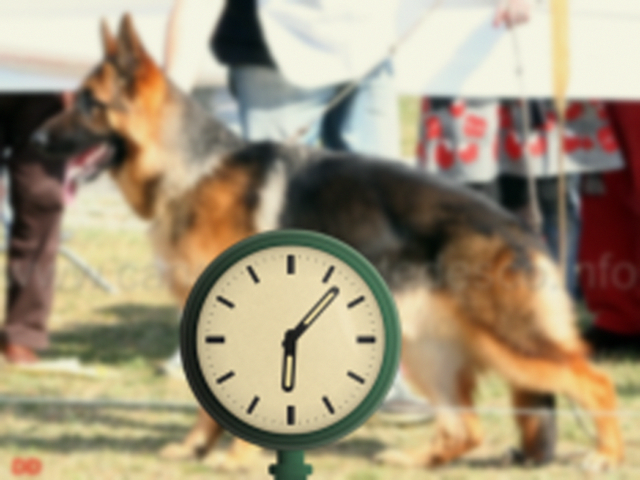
6,07
